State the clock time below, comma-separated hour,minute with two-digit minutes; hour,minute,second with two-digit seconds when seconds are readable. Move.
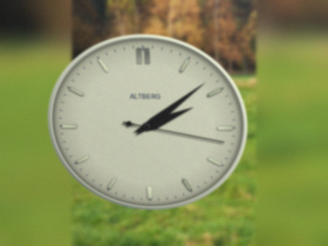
2,08,17
